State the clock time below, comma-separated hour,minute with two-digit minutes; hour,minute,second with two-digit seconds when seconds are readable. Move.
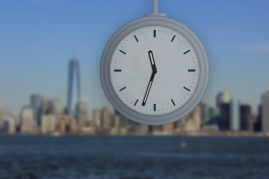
11,33
